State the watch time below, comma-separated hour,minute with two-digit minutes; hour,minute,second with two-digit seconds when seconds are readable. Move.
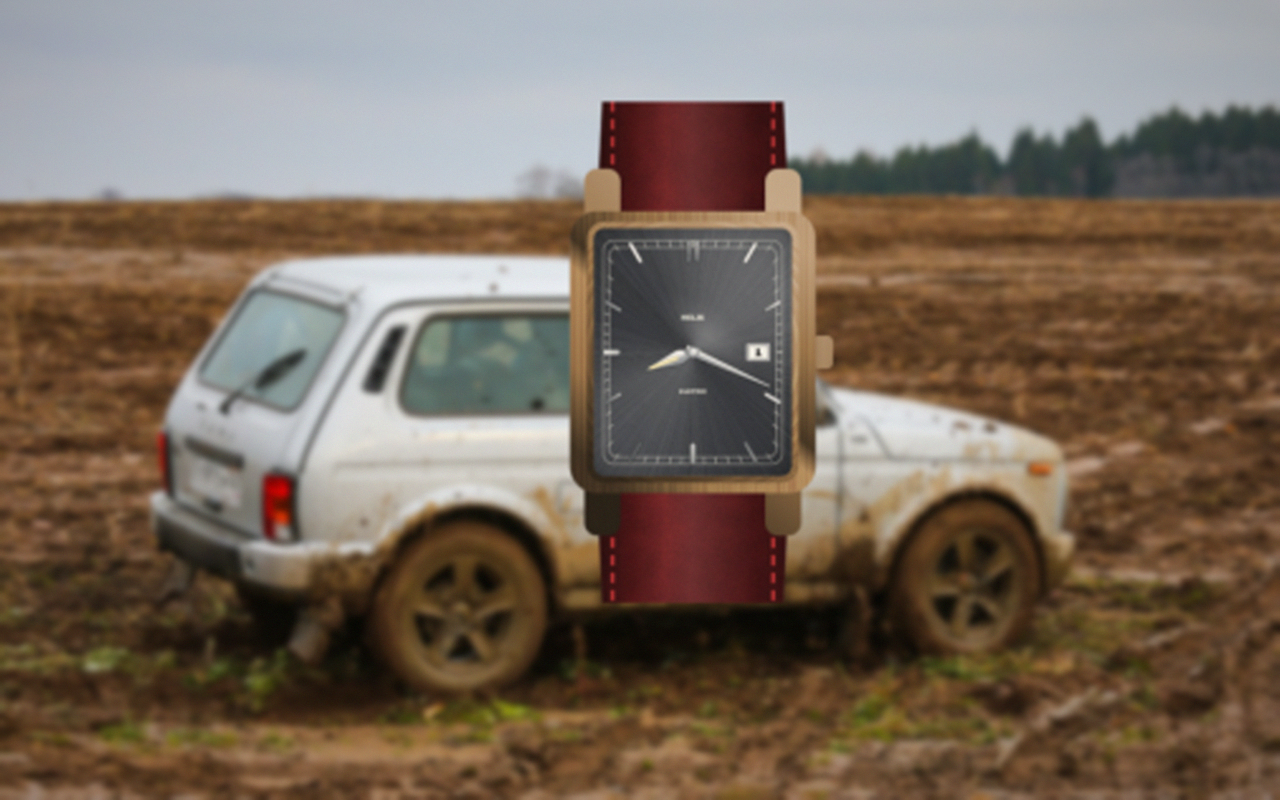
8,19
